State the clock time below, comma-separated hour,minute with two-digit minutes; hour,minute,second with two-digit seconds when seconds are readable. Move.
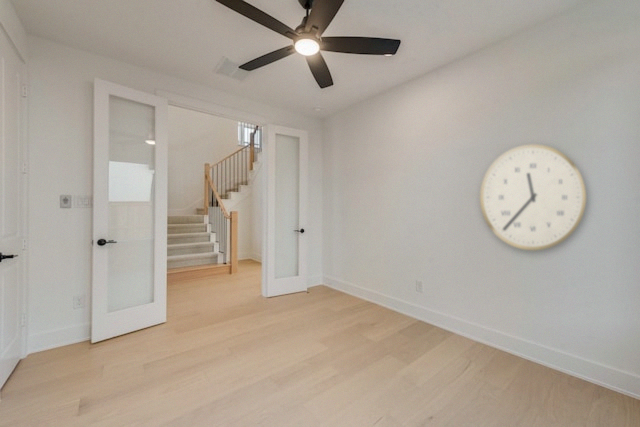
11,37
